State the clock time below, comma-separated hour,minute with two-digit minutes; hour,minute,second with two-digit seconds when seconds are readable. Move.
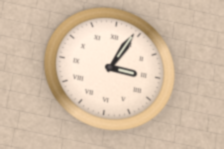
3,04
